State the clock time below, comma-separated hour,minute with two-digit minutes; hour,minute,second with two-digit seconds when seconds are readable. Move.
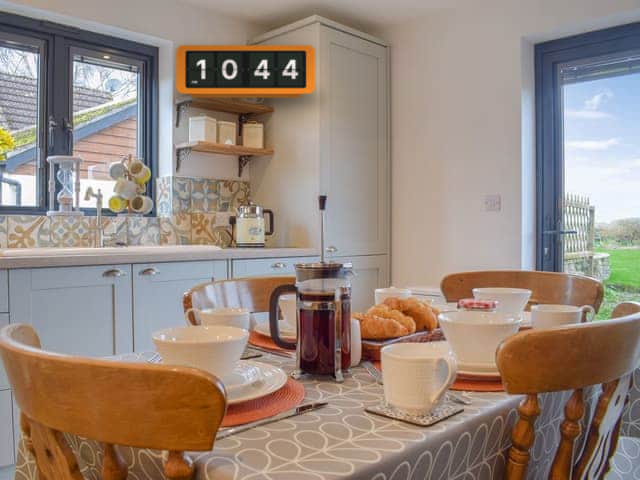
10,44
